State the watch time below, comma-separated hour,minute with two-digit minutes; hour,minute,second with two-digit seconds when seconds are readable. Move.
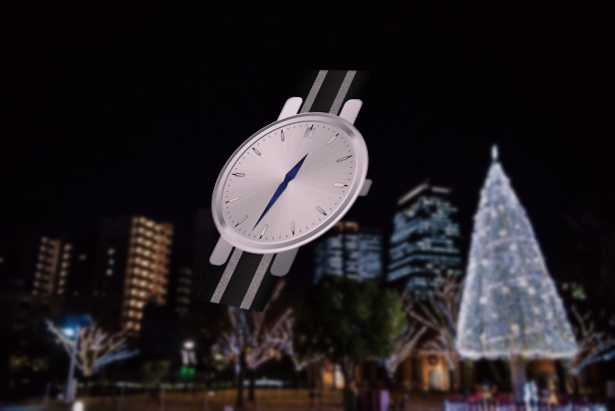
12,32
